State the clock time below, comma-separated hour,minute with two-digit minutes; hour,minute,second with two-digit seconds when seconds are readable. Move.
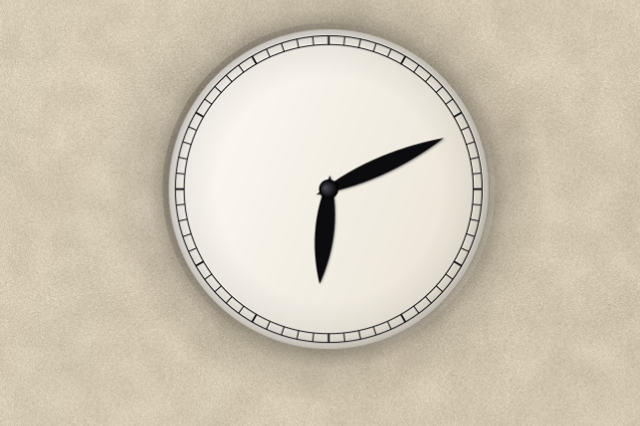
6,11
